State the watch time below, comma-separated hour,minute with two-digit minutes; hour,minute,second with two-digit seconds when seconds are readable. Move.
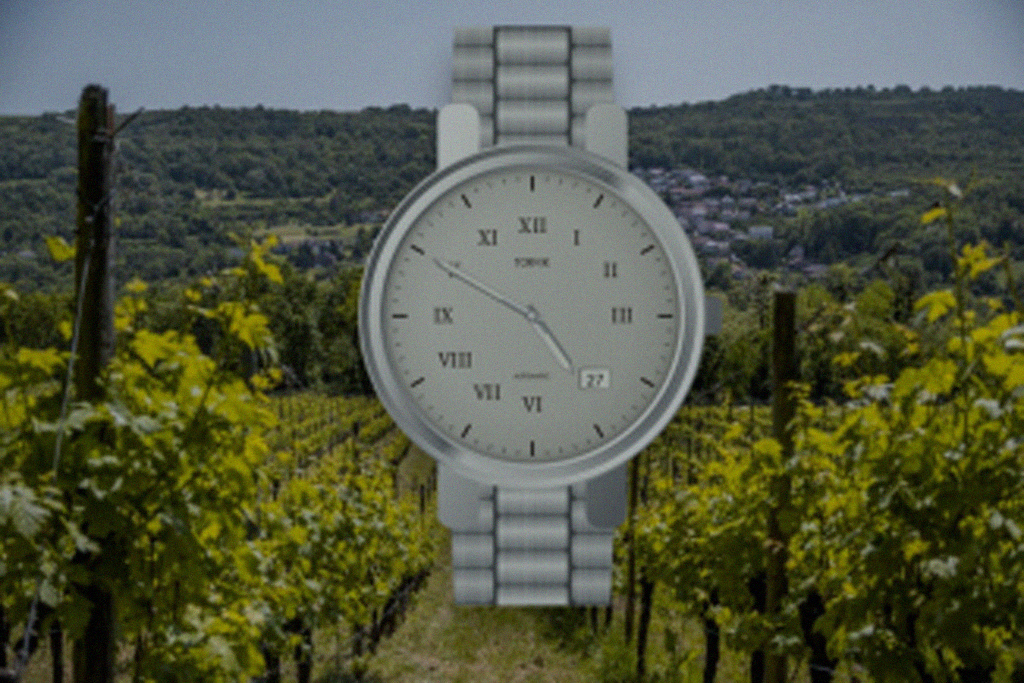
4,50
